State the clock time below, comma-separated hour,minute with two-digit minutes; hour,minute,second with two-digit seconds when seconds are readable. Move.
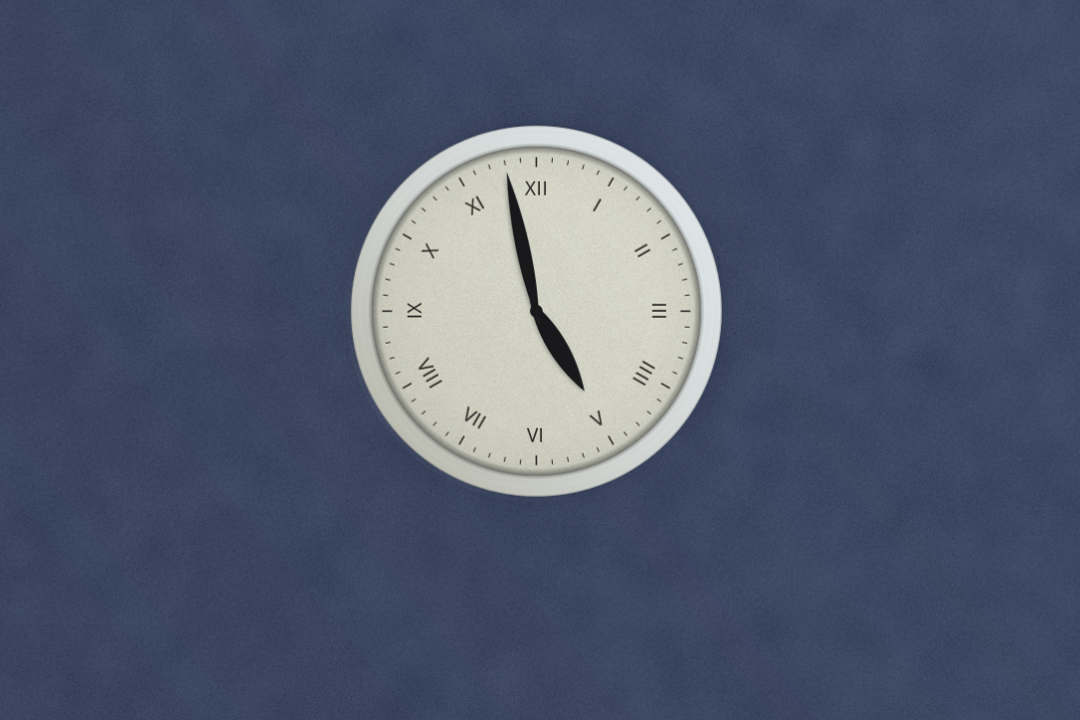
4,58
